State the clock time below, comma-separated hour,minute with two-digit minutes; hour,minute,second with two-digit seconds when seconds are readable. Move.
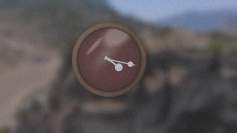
4,17
